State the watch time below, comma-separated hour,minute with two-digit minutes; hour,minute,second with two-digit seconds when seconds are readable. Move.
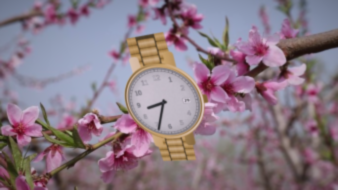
8,34
